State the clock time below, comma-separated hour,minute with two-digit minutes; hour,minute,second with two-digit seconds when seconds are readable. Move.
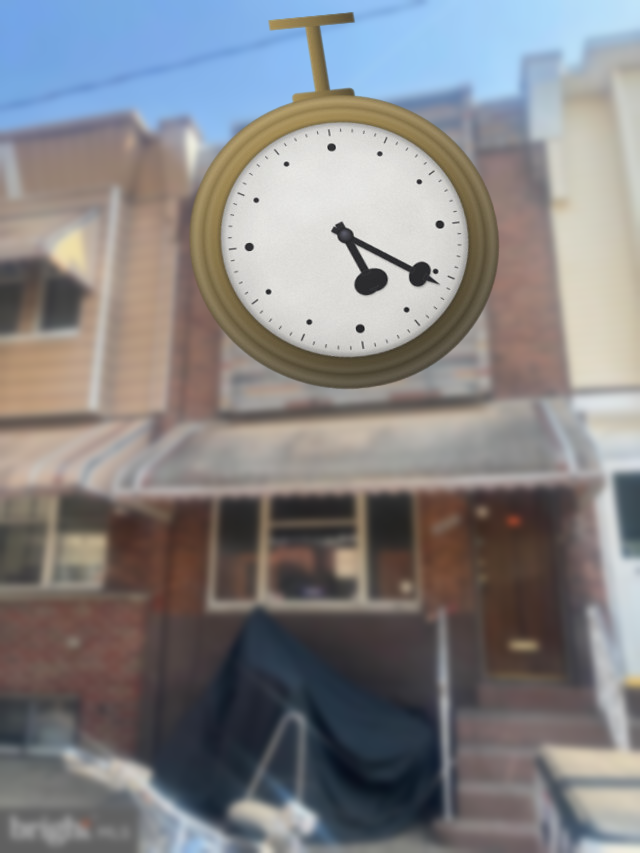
5,21
